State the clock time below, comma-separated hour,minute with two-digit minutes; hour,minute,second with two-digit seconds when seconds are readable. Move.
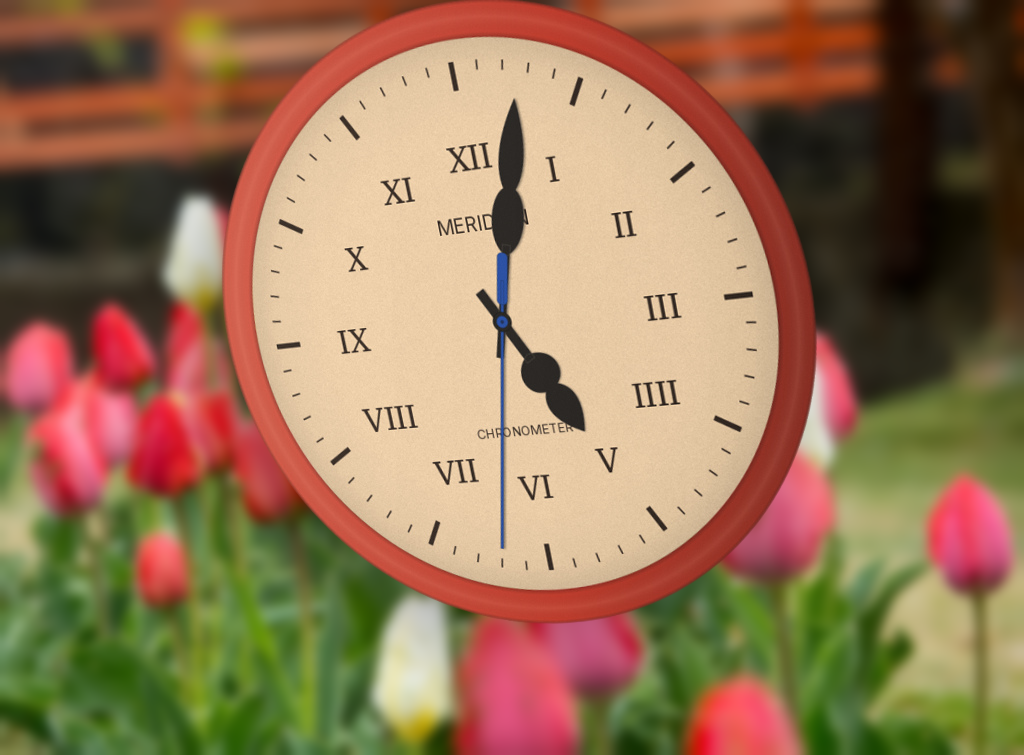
5,02,32
